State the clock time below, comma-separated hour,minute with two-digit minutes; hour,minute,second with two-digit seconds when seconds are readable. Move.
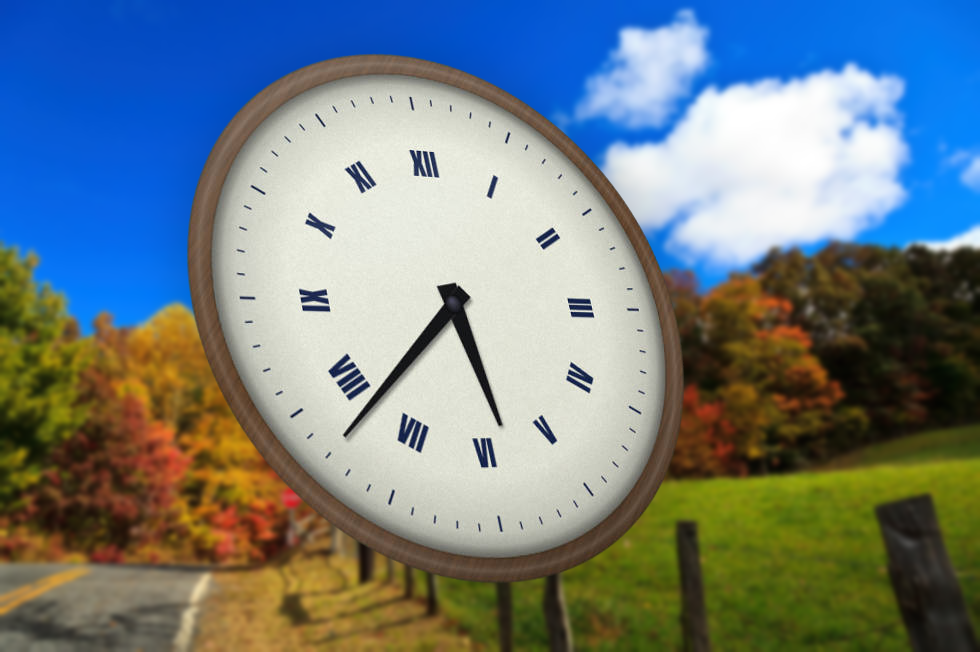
5,38
